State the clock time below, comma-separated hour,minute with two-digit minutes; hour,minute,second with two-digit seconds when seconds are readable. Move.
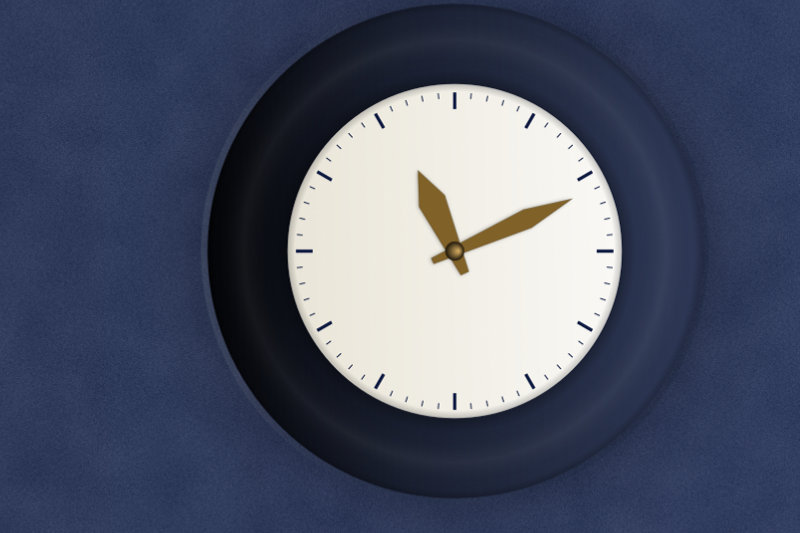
11,11
